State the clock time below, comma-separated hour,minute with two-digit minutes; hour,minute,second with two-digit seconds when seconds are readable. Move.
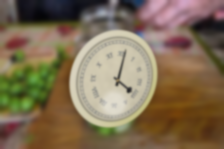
4,01
